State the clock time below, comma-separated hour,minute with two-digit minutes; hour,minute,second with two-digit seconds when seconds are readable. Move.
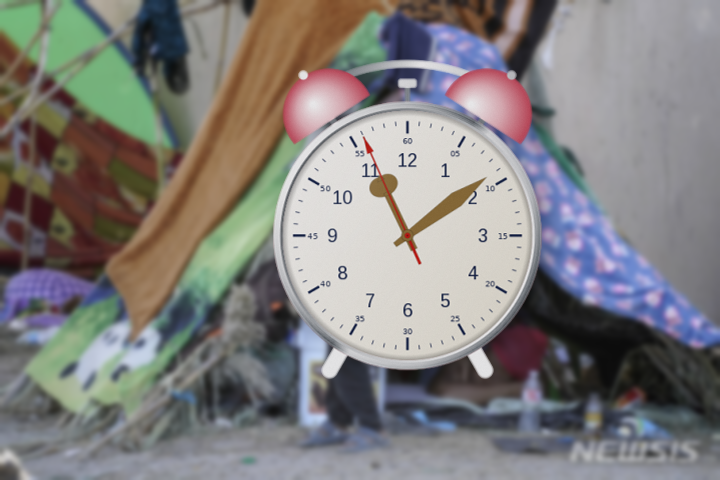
11,08,56
